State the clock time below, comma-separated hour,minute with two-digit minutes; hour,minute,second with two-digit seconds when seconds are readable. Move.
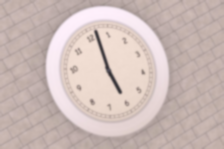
6,02
